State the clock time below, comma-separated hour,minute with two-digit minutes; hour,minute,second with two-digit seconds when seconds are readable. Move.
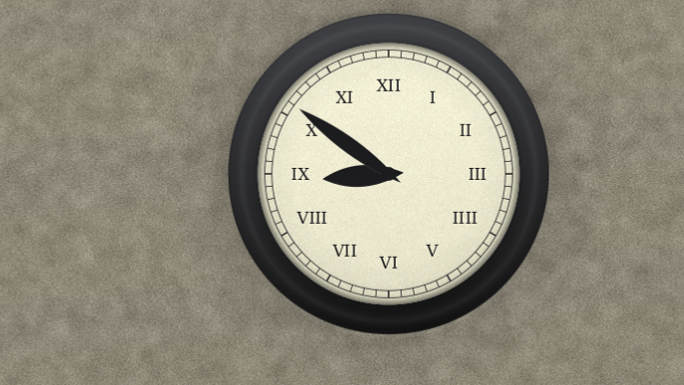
8,51
